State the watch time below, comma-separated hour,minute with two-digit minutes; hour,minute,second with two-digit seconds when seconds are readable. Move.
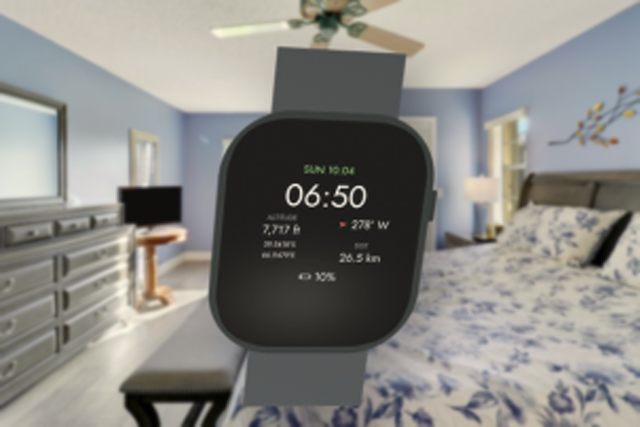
6,50
